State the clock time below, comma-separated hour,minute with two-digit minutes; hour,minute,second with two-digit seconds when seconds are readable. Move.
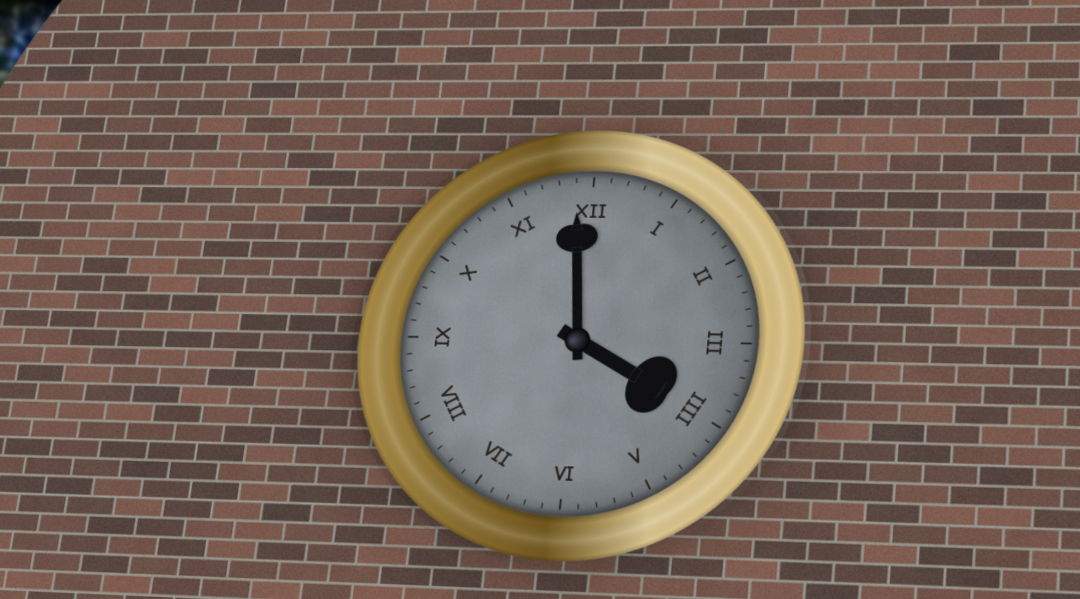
3,59
